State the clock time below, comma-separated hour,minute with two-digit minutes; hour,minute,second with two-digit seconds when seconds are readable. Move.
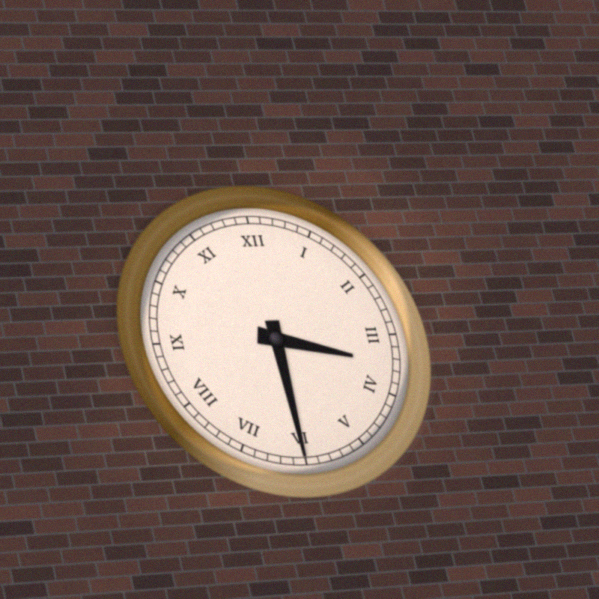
3,30
